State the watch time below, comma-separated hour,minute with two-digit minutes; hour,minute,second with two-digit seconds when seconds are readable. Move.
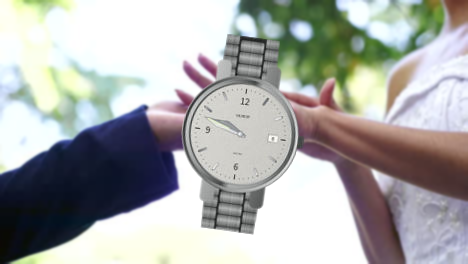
9,48
